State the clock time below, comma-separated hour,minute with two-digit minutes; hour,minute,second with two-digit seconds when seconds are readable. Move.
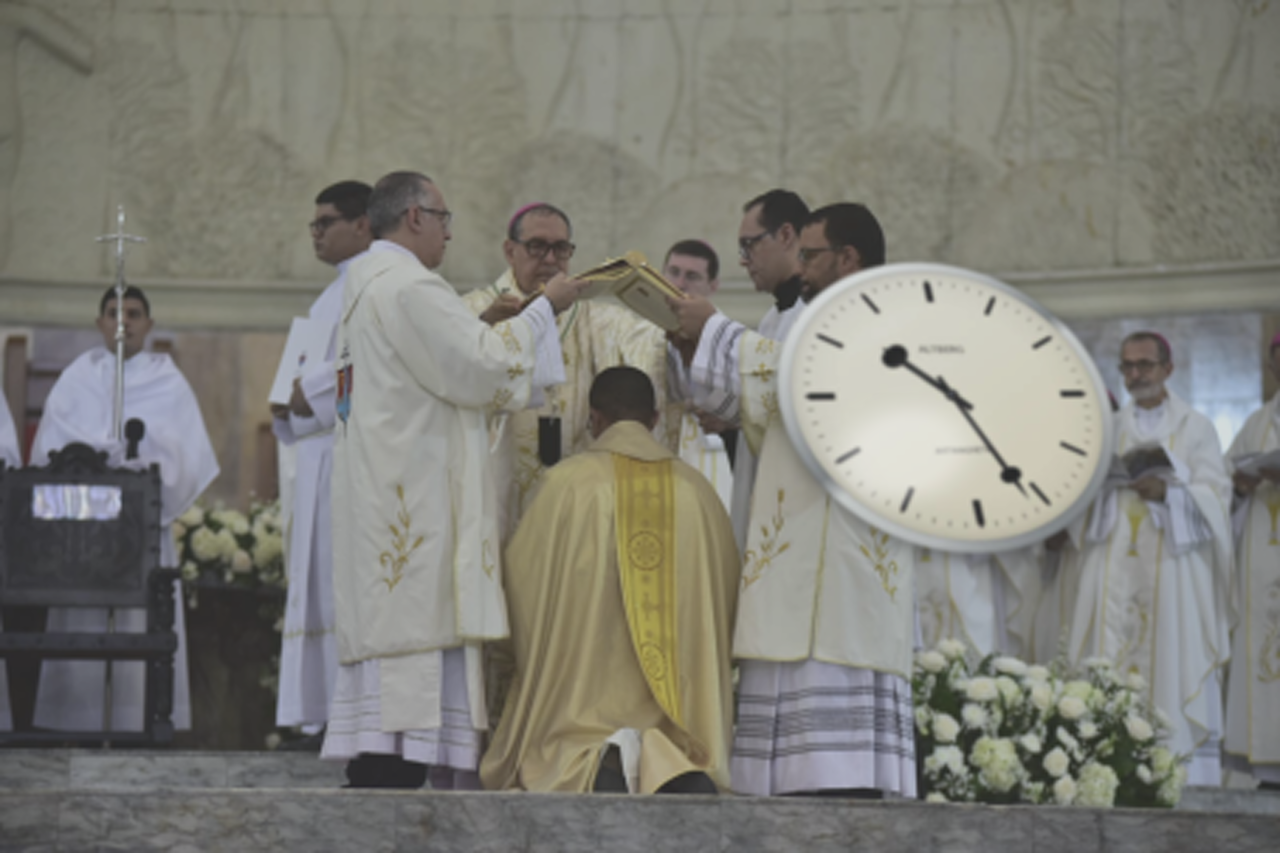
10,26
